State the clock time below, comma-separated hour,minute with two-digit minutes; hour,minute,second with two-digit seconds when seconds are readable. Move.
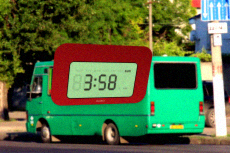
3,58
